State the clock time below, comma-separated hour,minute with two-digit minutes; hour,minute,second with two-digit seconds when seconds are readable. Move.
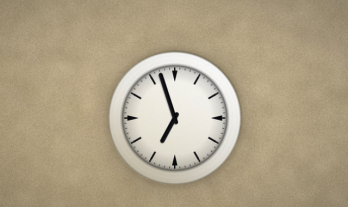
6,57
